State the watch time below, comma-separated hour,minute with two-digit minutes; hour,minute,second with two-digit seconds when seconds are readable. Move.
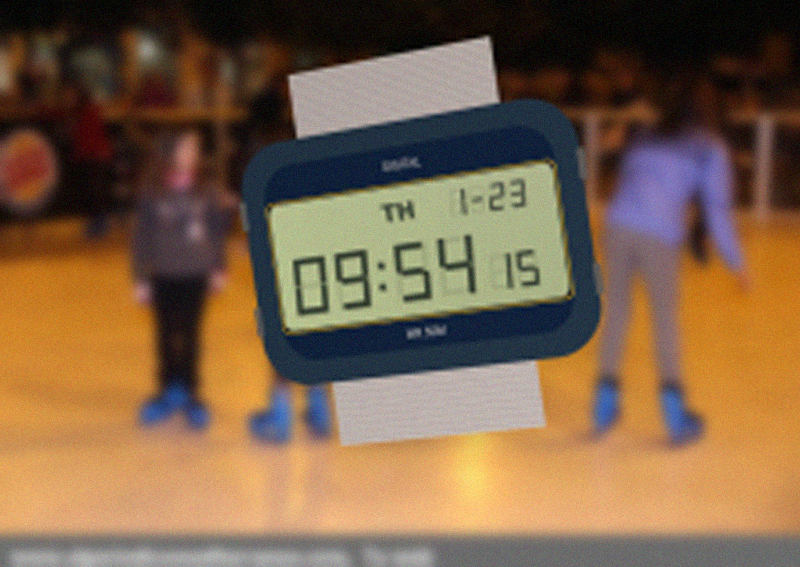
9,54,15
